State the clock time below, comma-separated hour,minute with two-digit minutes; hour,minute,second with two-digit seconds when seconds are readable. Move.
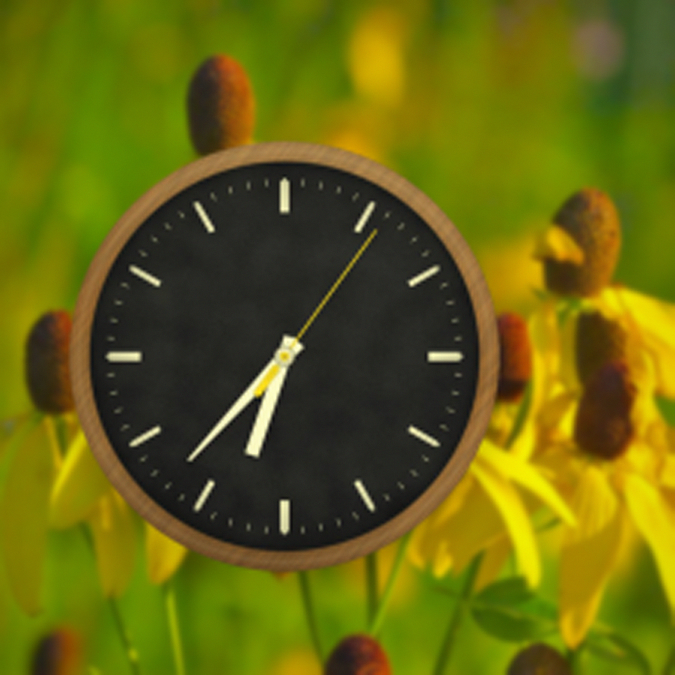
6,37,06
